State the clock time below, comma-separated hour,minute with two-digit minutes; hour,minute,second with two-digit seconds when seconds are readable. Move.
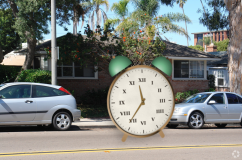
11,36
